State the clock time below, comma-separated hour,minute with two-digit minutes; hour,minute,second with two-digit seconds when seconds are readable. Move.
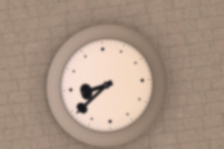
8,39
